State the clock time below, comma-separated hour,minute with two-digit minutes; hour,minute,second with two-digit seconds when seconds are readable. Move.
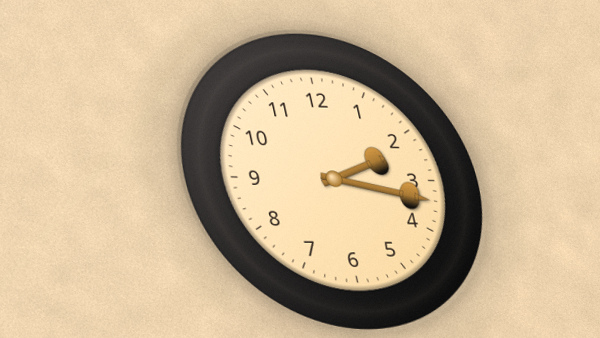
2,17
